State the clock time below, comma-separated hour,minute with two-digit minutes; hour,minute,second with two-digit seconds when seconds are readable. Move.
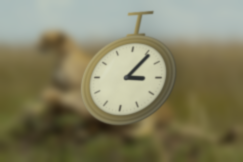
3,06
